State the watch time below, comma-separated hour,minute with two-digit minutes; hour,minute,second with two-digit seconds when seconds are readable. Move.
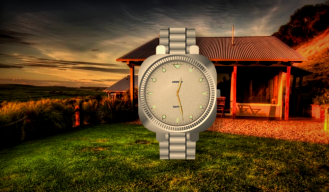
12,28
